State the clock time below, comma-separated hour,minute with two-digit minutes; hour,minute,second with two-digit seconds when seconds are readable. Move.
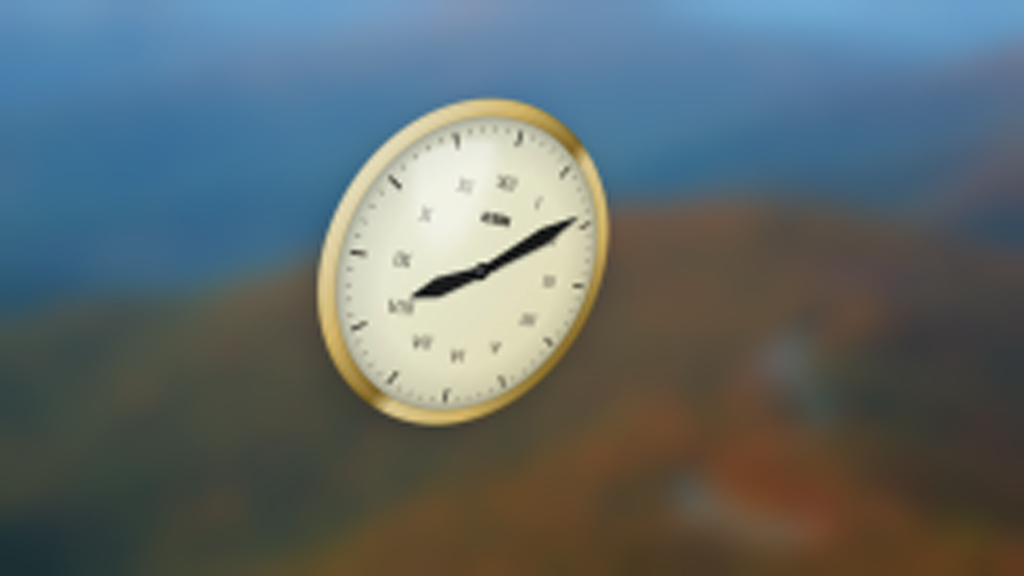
8,09
